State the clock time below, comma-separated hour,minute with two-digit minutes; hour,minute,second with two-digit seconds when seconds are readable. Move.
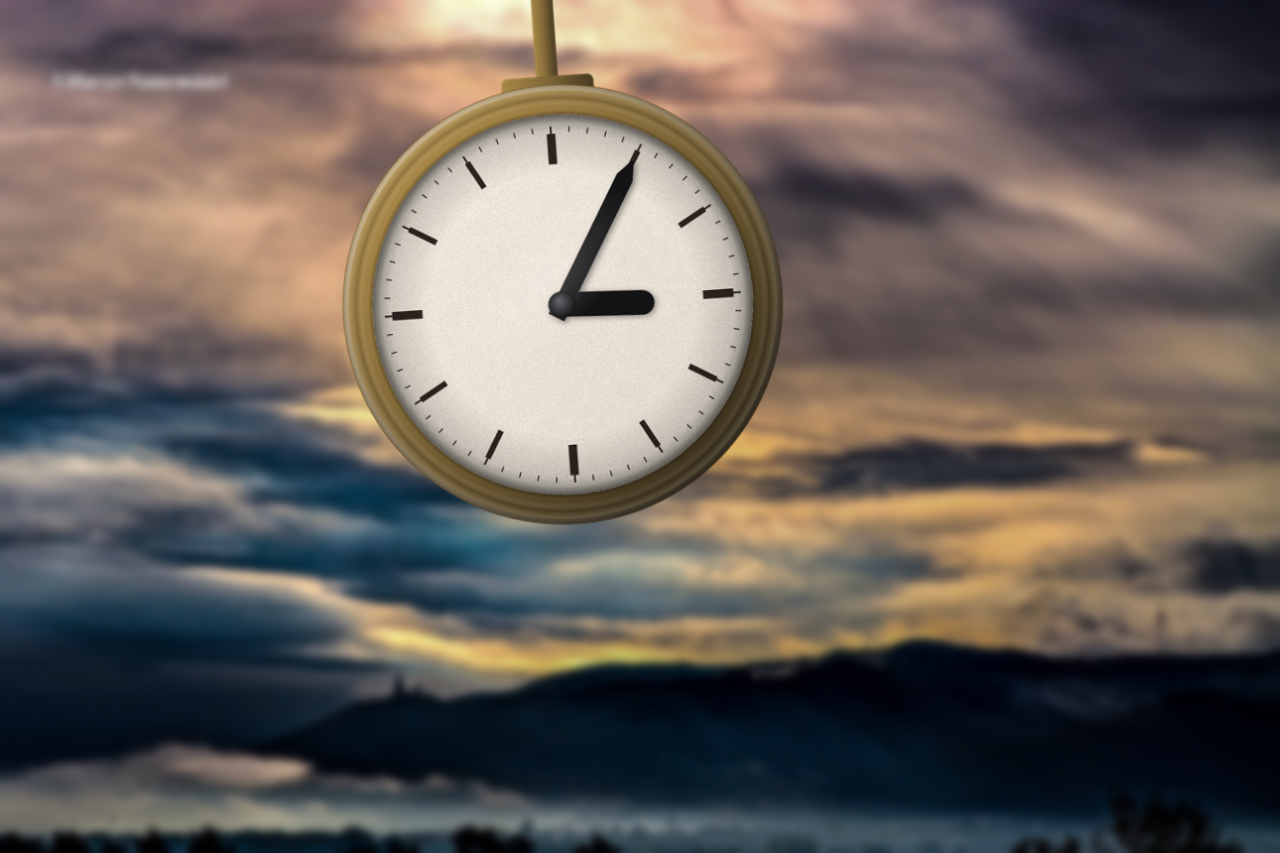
3,05
